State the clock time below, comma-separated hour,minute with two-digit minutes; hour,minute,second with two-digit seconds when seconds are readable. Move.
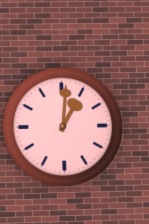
1,01
